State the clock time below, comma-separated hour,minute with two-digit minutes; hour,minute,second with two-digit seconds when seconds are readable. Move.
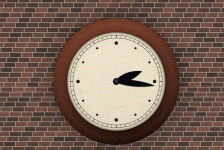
2,16
